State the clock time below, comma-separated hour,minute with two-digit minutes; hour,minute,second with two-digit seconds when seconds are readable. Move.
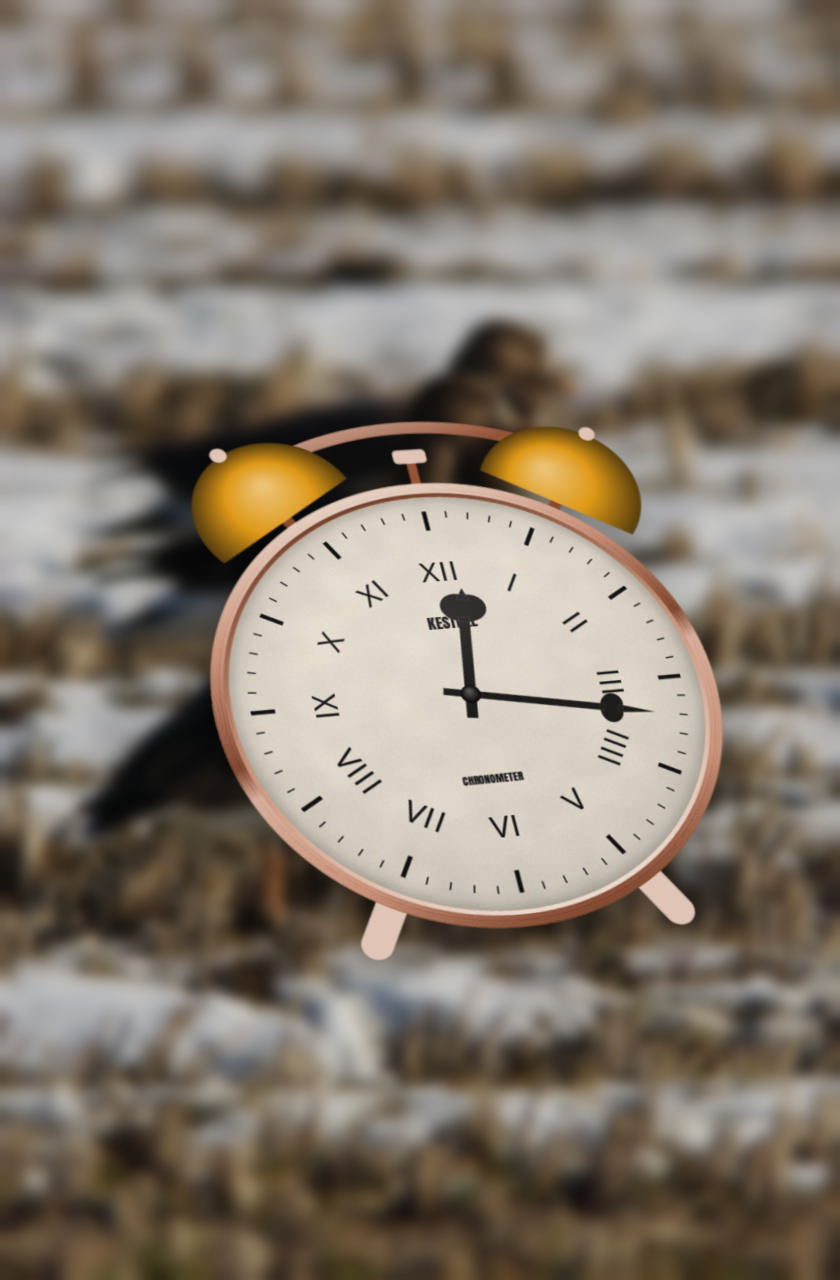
12,17
